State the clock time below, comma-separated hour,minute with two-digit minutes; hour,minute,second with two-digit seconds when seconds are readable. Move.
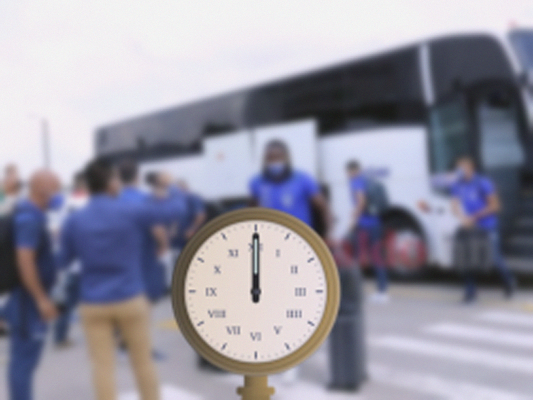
12,00
